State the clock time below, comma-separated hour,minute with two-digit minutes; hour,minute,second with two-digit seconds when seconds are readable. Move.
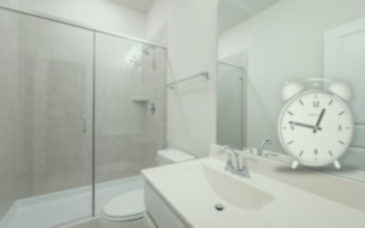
12,47
